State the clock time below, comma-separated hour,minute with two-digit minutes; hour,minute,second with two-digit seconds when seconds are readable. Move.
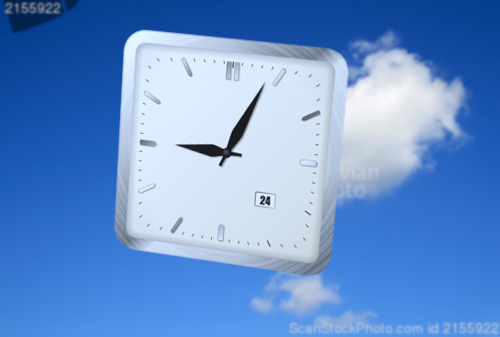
9,04
